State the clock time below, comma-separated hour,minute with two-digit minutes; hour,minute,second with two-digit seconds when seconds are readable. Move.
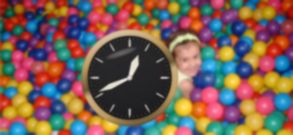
12,41
